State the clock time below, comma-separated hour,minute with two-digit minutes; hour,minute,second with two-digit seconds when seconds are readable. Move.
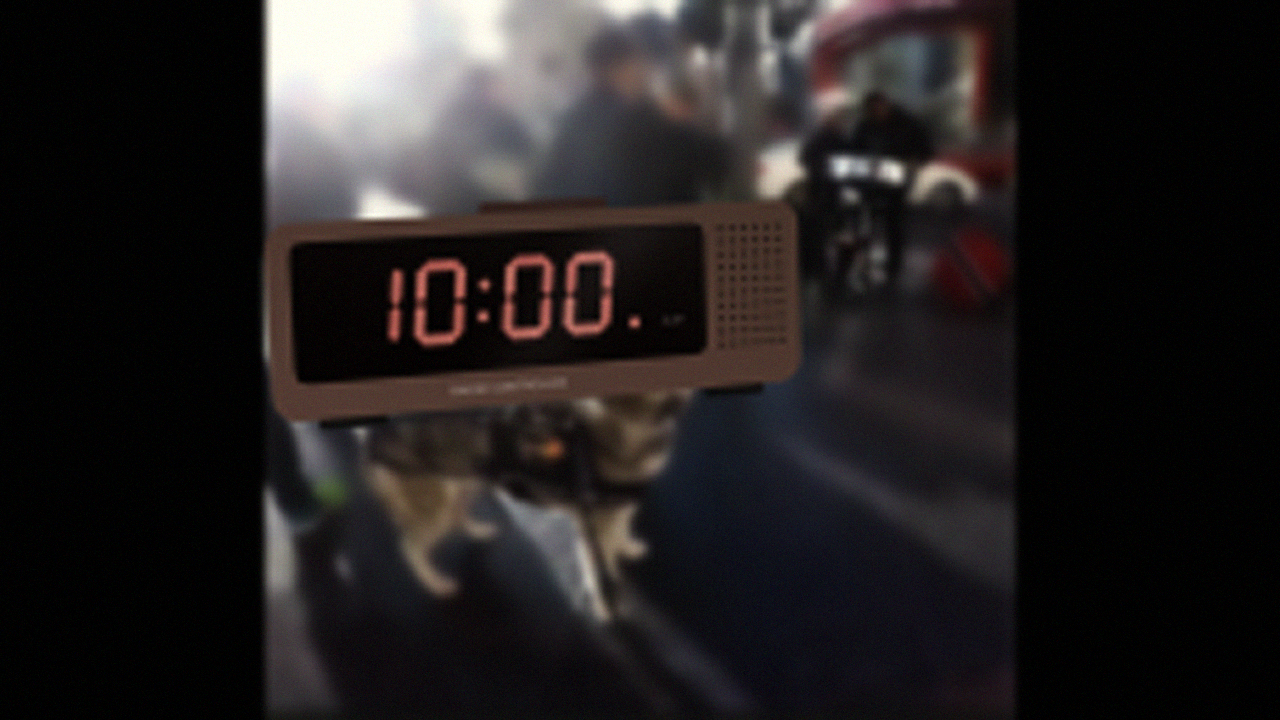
10,00
